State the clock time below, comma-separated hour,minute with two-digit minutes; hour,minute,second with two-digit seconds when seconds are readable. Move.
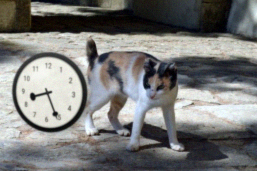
8,26
